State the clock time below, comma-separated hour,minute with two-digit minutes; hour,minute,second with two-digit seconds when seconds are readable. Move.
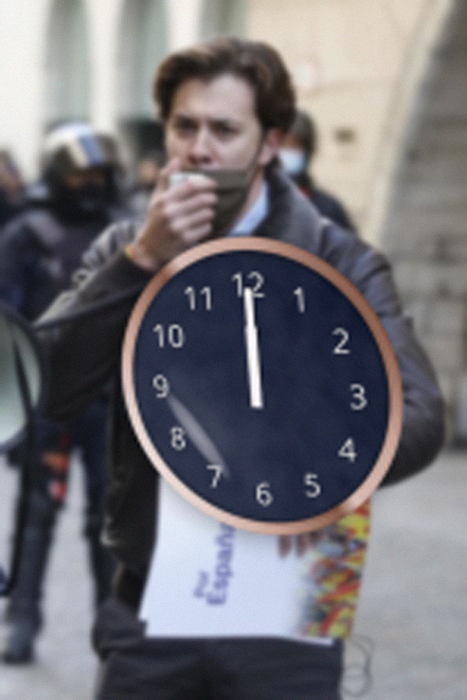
12,00
